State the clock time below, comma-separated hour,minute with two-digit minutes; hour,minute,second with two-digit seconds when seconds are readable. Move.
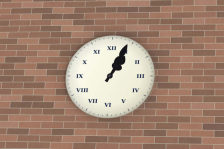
1,04
